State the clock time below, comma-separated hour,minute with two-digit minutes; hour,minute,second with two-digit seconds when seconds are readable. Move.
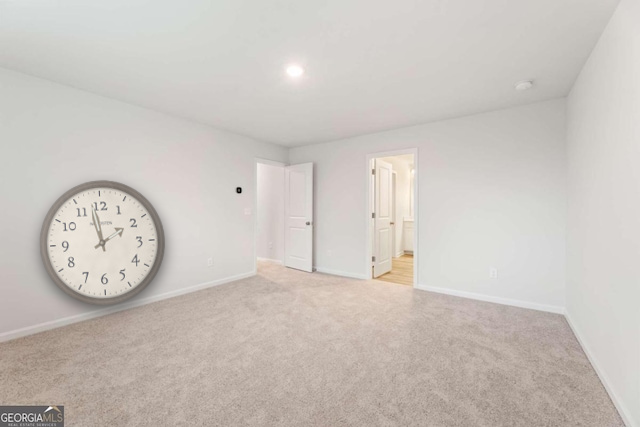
1,58
